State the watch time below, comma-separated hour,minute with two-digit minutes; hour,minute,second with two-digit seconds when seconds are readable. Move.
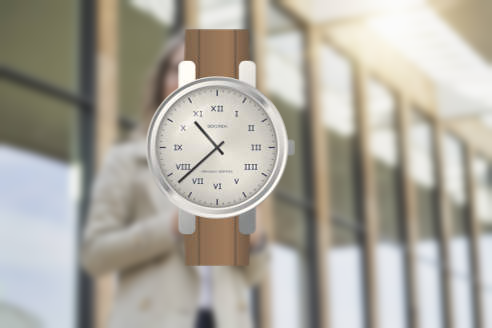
10,38
